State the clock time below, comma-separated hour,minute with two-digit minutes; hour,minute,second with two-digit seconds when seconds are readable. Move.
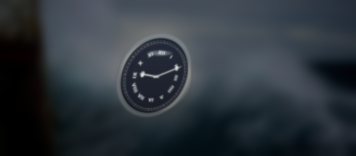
9,11
